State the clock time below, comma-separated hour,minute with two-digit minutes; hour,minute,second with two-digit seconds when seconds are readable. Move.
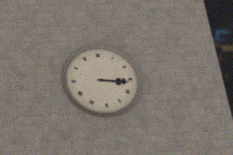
3,16
